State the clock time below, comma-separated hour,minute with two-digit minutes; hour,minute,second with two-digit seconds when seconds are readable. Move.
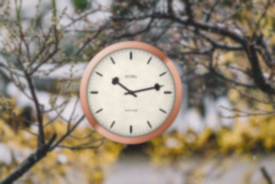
10,13
